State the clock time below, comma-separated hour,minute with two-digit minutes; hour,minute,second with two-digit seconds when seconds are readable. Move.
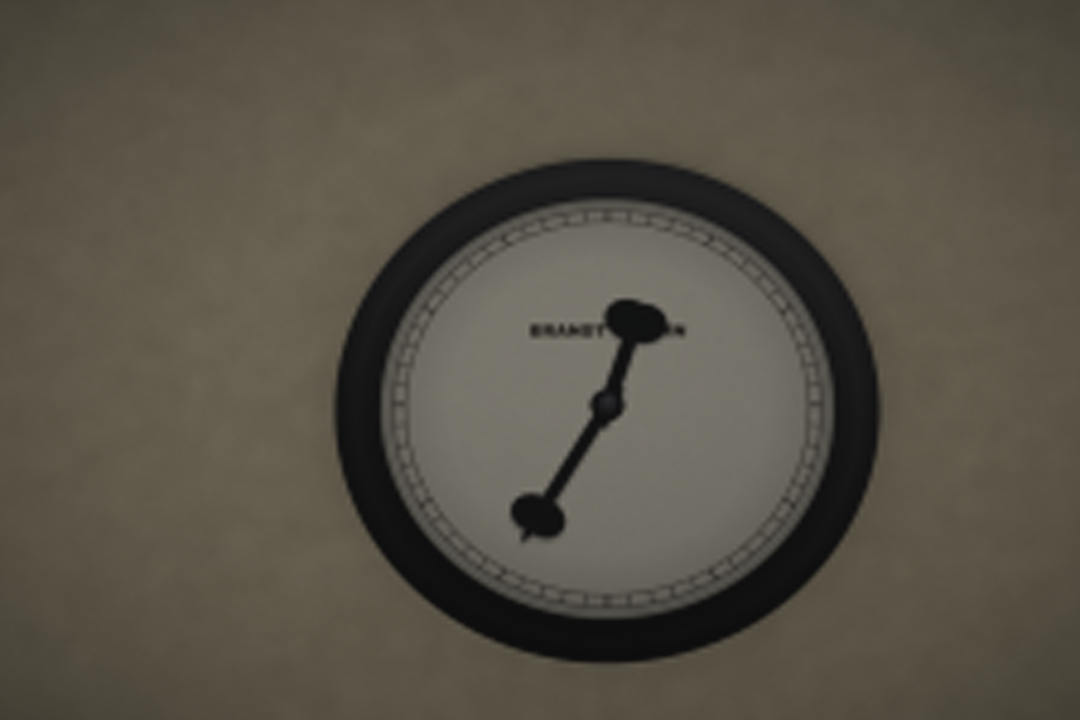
12,35
